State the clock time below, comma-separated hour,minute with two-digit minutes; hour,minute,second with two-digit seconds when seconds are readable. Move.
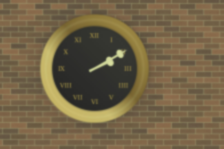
2,10
